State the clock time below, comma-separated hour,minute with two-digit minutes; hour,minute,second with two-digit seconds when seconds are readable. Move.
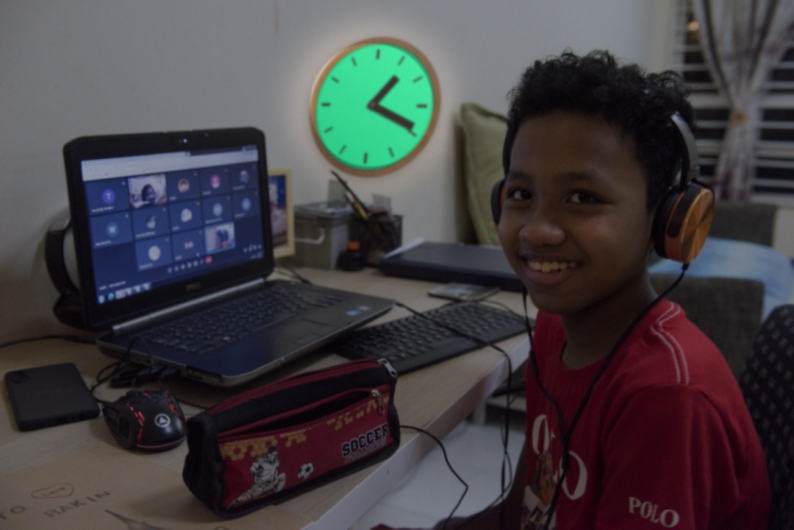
1,19
